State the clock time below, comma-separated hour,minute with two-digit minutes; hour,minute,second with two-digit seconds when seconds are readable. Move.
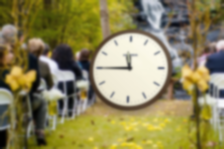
11,45
